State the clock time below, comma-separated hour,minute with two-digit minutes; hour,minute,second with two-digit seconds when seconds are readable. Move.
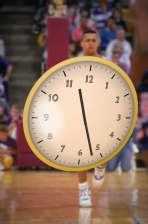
11,27
